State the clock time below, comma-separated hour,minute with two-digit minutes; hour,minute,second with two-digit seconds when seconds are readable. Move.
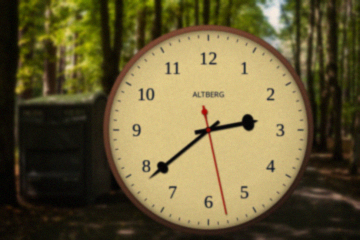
2,38,28
